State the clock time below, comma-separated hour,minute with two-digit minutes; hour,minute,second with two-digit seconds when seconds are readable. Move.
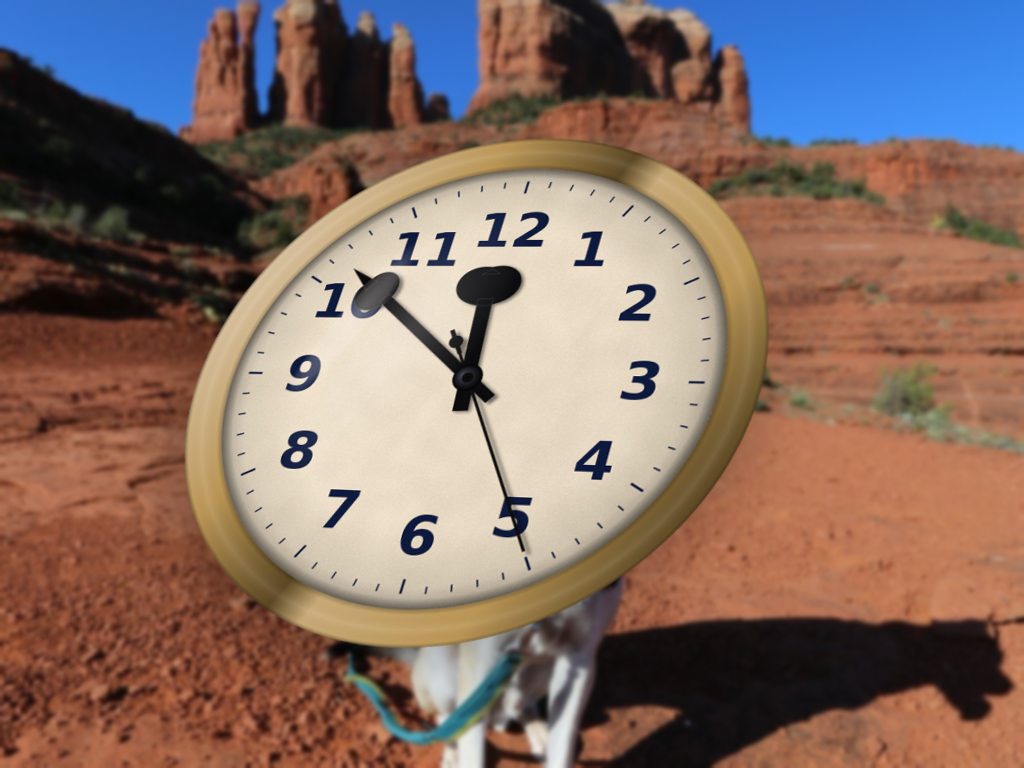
11,51,25
